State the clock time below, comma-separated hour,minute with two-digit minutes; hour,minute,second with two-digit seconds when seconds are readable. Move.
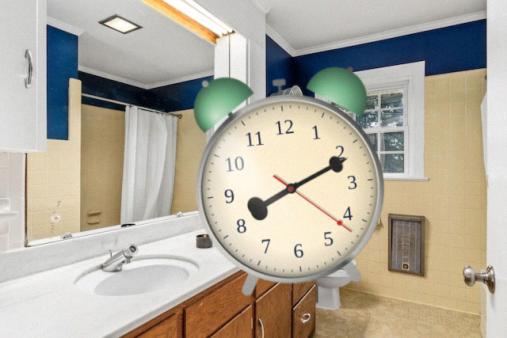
8,11,22
